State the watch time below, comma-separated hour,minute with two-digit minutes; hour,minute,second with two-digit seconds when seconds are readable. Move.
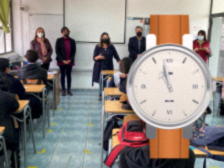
10,58
